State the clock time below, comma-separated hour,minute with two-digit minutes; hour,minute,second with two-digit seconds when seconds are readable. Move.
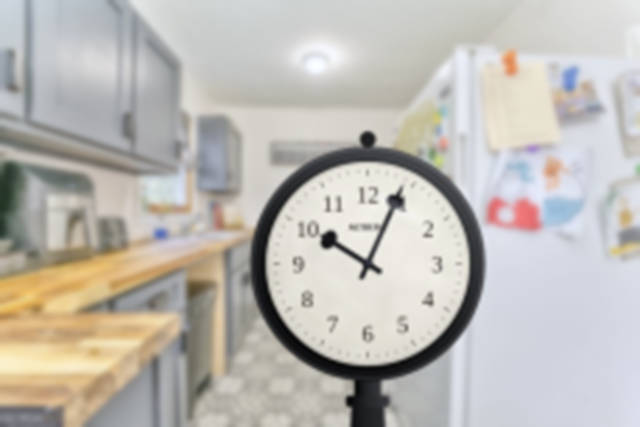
10,04
